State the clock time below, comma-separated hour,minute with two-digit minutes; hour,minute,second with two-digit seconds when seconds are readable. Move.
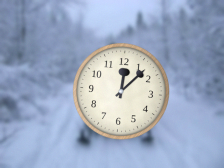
12,07
